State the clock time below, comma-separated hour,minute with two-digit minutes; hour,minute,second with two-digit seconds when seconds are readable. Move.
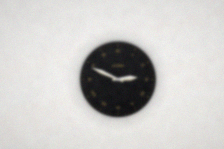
2,49
